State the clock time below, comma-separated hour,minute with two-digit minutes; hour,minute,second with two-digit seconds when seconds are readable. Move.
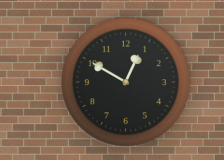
12,50
